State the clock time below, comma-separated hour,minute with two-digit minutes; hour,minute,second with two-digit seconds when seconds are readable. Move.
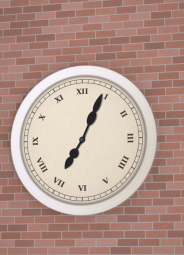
7,04
